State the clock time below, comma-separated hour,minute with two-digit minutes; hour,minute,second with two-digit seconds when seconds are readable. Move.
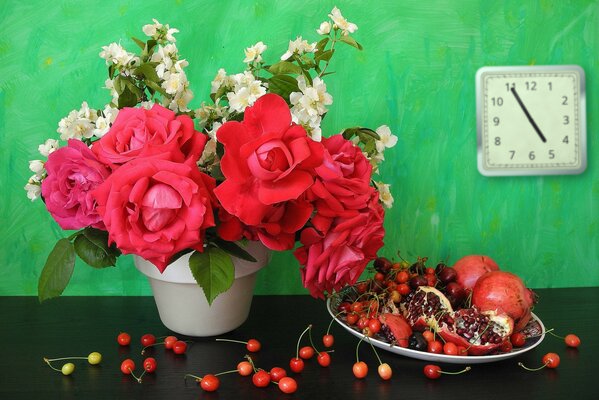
4,55
